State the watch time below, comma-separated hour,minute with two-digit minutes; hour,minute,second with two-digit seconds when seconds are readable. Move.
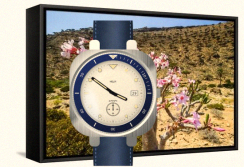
3,51
